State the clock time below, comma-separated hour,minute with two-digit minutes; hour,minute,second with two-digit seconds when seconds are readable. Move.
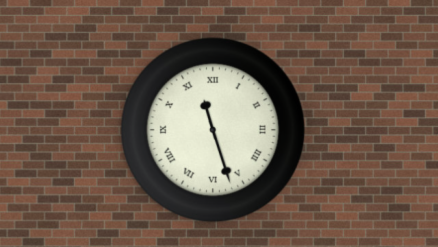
11,27
